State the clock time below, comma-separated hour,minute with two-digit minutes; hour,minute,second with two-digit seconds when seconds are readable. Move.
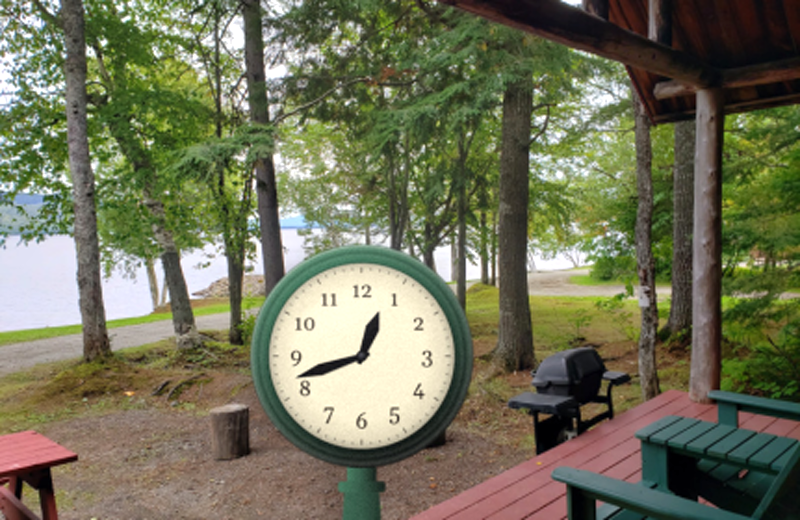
12,42
